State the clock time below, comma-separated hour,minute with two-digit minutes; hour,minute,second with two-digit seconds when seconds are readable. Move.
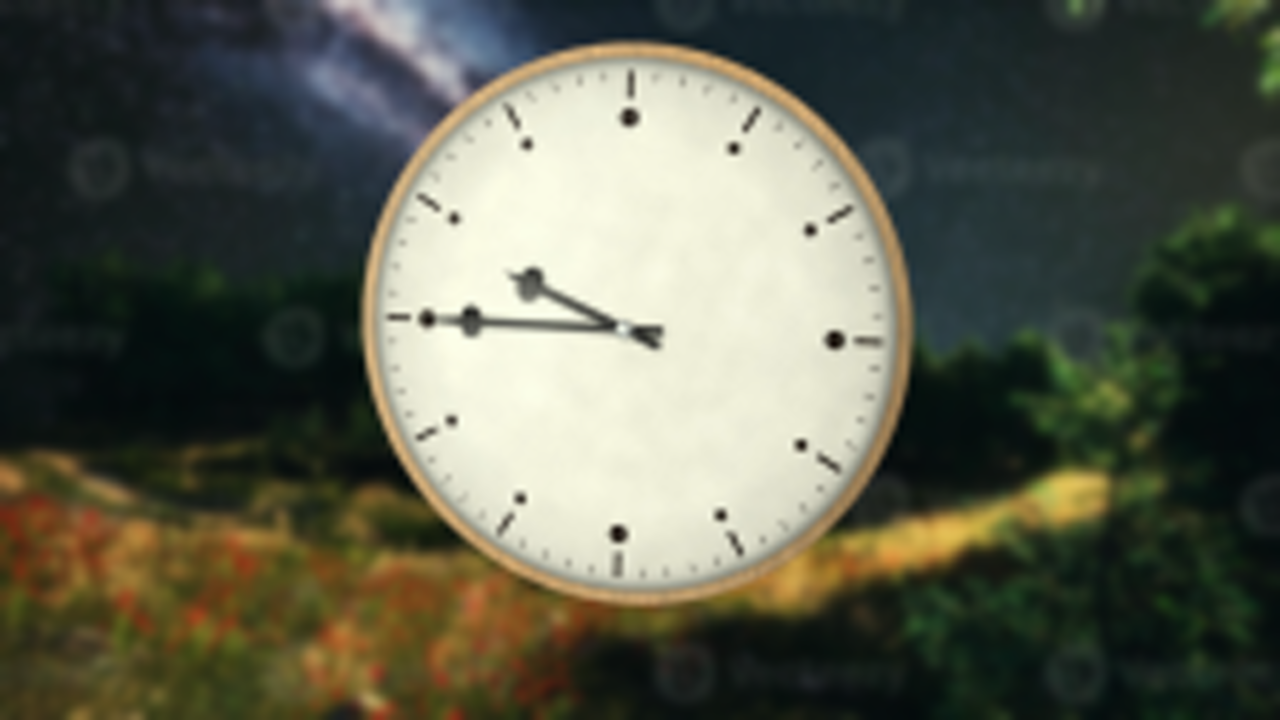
9,45
